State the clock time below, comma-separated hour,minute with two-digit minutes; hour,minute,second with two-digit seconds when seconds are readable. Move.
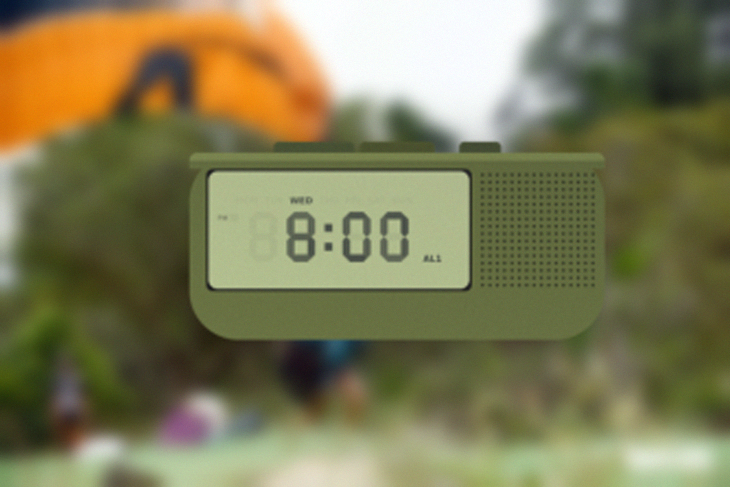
8,00
